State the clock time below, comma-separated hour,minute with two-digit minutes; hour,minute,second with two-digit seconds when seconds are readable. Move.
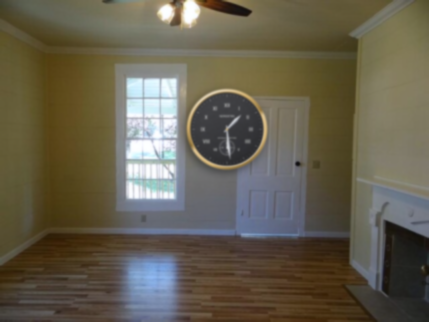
1,29
